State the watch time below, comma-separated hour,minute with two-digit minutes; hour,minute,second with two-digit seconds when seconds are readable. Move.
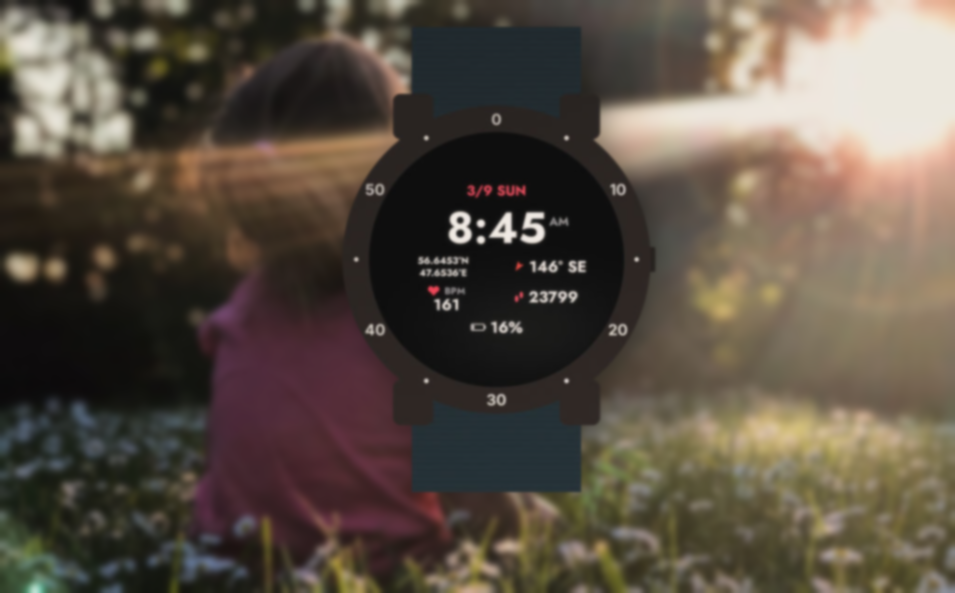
8,45
